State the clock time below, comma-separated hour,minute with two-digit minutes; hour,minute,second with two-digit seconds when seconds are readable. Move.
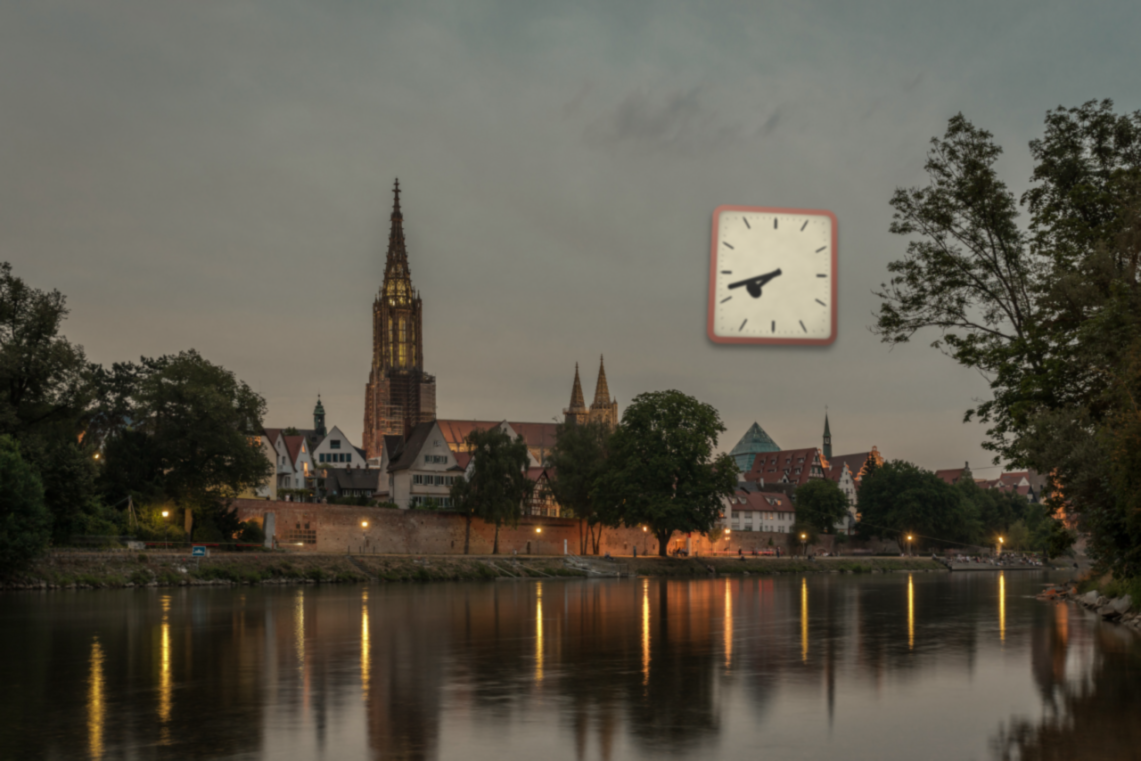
7,42
